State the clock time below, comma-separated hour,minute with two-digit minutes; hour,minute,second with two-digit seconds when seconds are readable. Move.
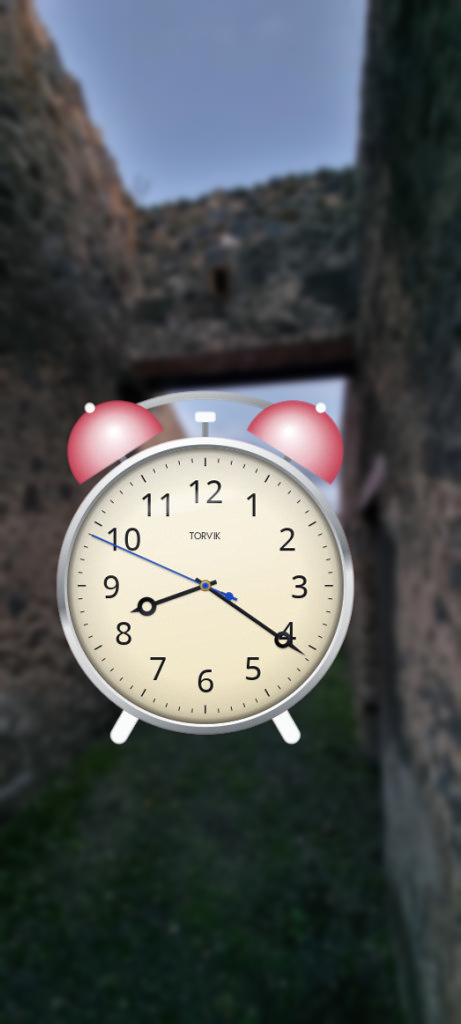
8,20,49
